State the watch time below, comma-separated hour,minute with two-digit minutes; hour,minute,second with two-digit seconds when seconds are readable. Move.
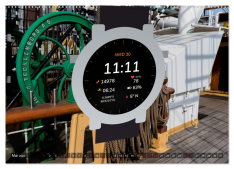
11,11
